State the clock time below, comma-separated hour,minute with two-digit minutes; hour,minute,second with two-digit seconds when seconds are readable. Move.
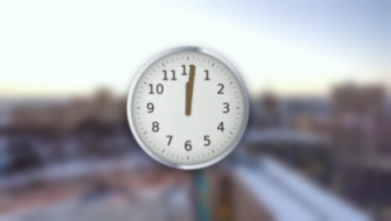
12,01
